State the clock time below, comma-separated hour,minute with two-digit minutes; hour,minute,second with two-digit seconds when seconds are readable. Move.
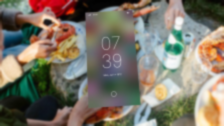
7,39
